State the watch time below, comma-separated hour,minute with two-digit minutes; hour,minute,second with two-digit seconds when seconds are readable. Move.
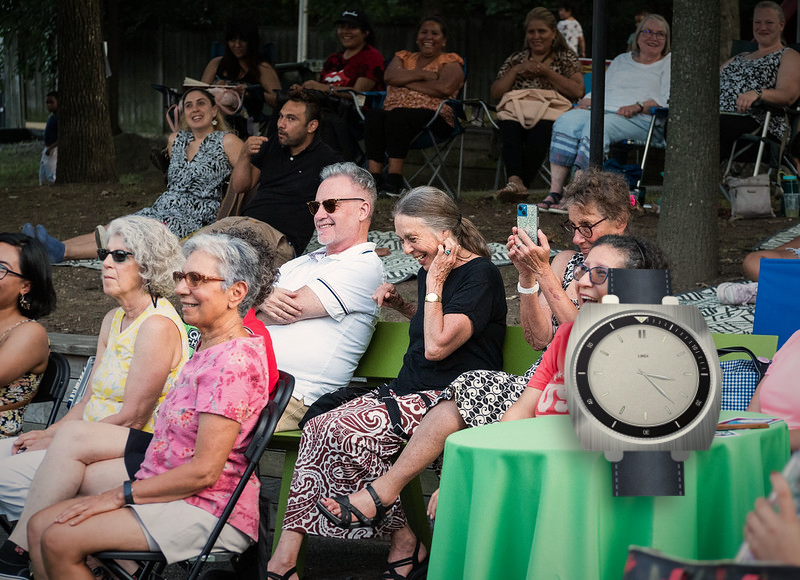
3,23
